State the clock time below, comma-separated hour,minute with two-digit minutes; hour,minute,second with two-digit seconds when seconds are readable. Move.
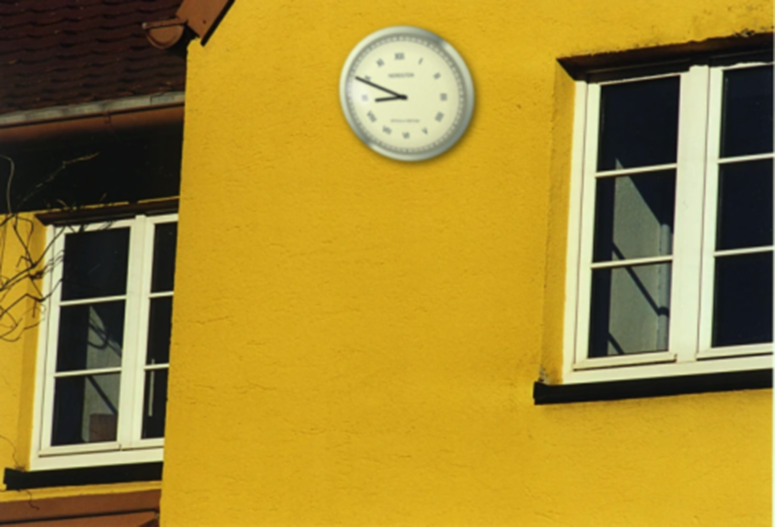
8,49
